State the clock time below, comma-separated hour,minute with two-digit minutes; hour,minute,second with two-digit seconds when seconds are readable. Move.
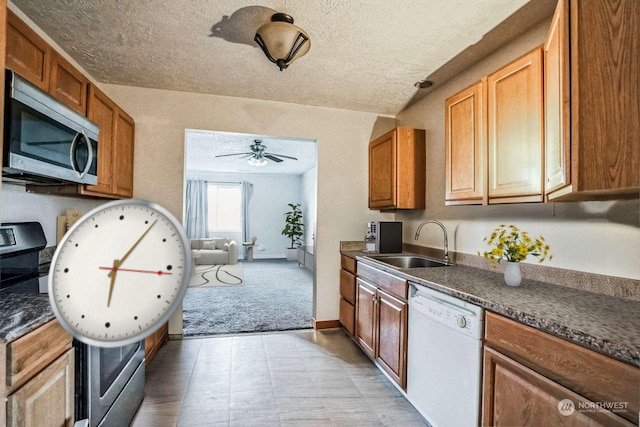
6,06,16
